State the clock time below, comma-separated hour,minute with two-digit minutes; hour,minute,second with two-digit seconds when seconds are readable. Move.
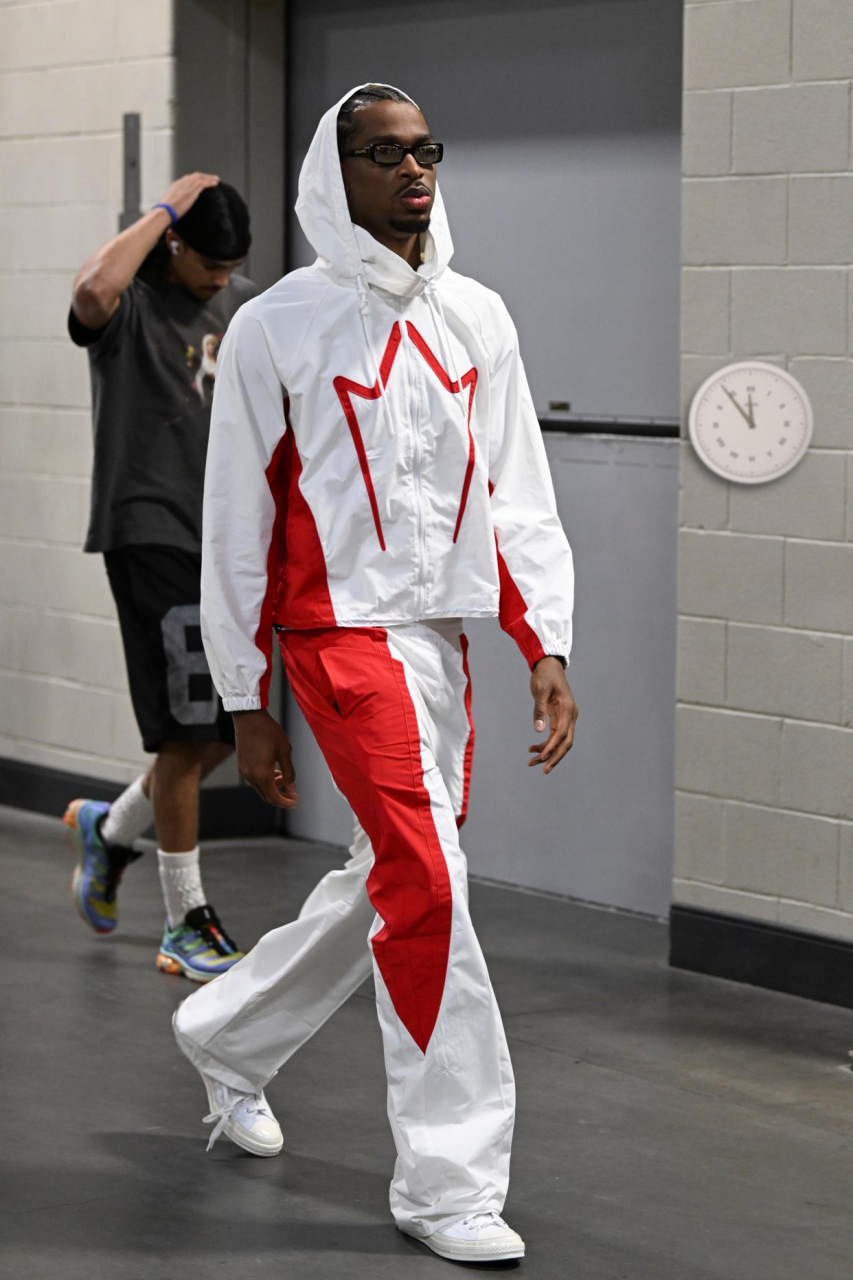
11,54
